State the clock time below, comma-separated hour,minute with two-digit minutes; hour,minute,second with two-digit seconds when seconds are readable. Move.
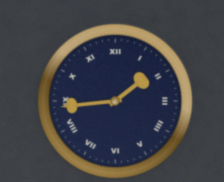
1,44
